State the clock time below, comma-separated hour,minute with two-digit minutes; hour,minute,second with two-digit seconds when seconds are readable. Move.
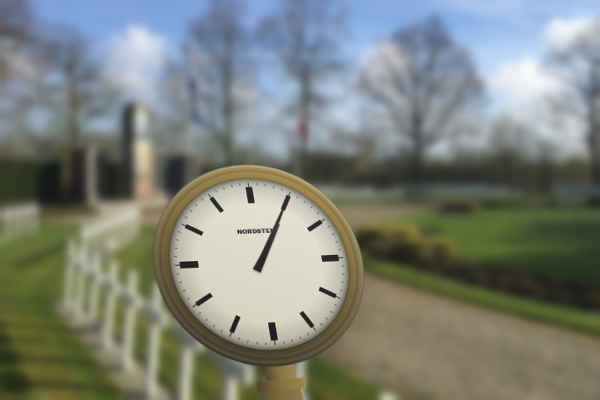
1,05
